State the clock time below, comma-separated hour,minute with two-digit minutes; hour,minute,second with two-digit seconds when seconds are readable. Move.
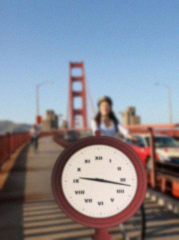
9,17
